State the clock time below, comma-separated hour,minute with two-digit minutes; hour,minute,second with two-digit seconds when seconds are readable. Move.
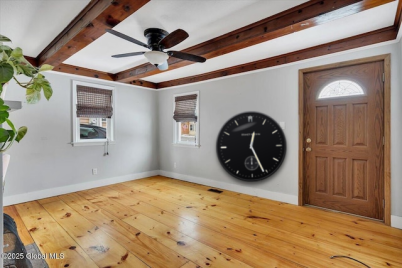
12,26
